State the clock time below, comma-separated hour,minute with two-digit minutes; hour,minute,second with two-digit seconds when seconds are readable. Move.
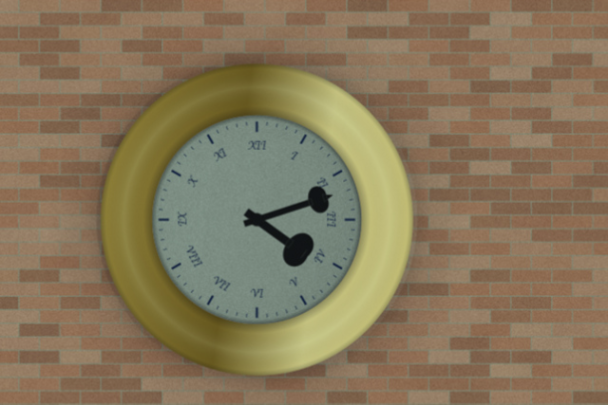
4,12
